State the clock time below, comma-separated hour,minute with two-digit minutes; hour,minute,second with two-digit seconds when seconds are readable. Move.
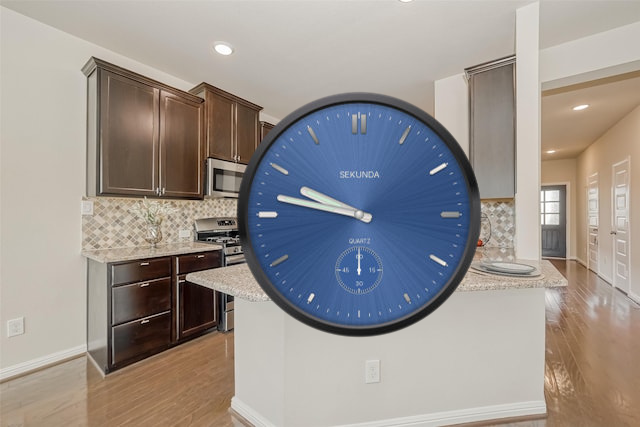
9,47
